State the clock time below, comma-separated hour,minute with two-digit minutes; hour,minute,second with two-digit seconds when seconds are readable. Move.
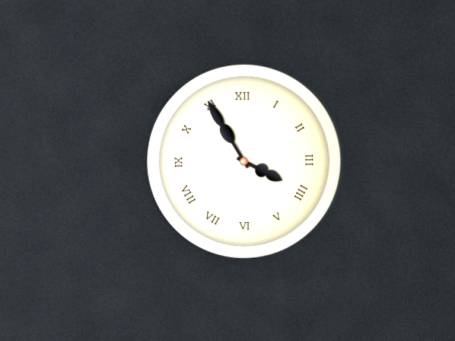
3,55
